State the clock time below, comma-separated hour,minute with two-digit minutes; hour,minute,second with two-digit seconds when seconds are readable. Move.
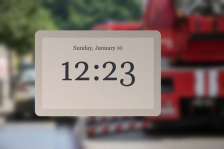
12,23
